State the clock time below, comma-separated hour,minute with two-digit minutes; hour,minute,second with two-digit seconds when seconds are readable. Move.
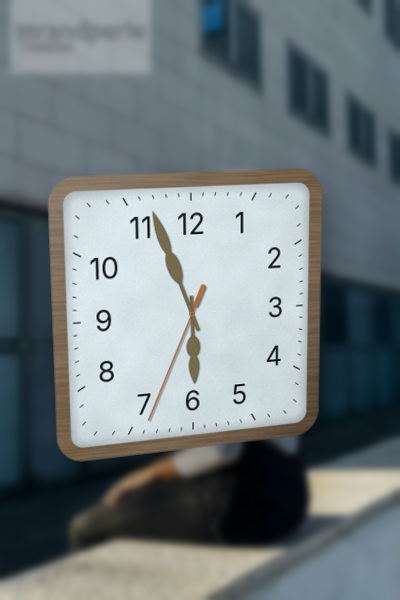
5,56,34
